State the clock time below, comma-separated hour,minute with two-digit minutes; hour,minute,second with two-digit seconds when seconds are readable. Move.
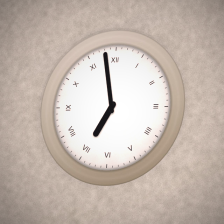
6,58
